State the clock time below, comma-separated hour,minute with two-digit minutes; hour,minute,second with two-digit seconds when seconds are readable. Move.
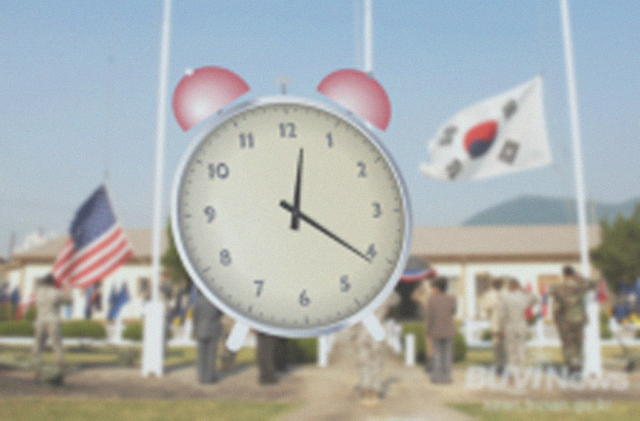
12,21
